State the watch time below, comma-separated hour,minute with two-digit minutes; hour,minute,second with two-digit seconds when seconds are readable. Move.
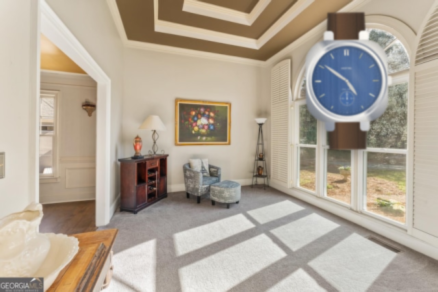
4,51
